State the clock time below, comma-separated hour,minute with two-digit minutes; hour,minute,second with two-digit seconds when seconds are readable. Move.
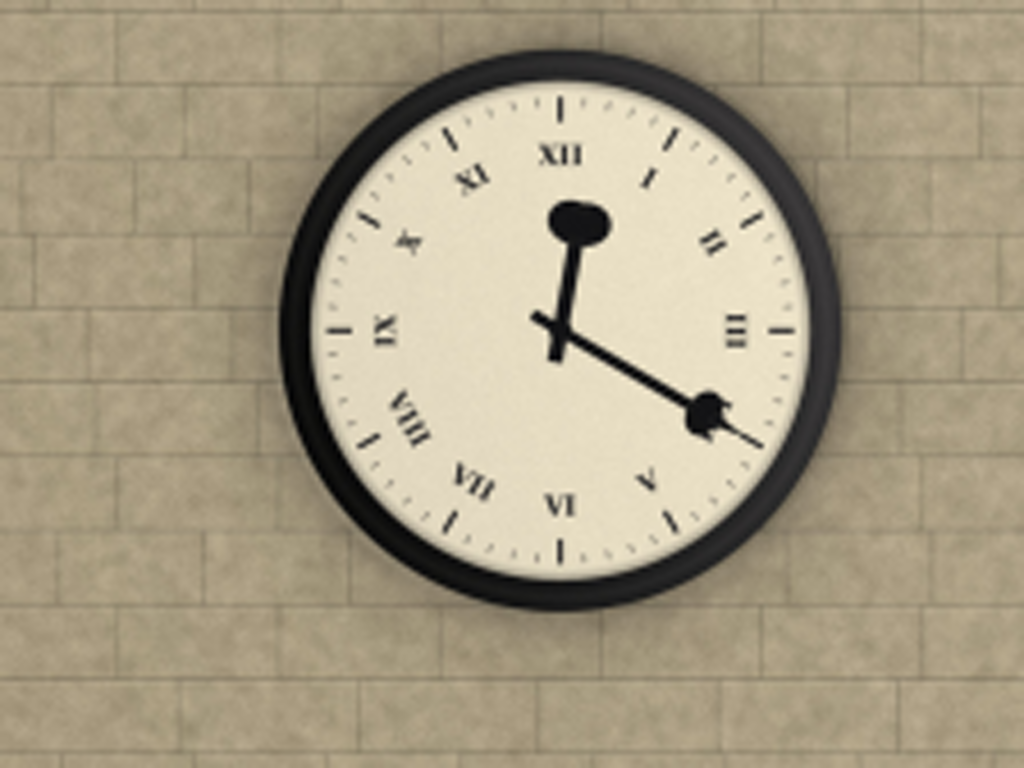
12,20
